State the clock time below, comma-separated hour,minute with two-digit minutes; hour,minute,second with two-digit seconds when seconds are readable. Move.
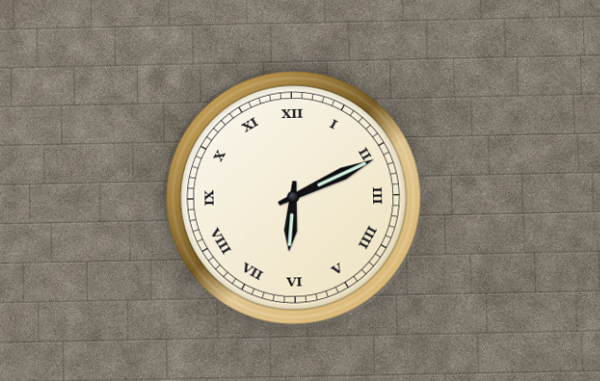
6,11
